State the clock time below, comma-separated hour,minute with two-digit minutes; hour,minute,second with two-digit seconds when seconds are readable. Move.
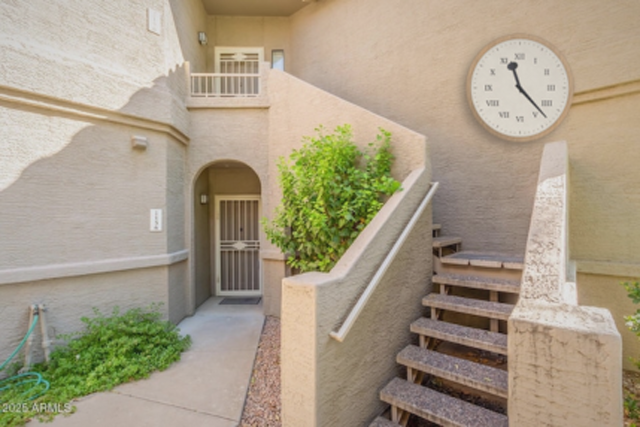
11,23
